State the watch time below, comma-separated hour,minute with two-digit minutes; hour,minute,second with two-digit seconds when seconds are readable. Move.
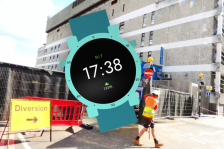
17,38
